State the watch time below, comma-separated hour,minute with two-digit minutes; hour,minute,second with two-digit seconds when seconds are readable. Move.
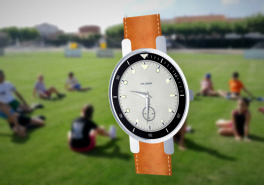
9,31
